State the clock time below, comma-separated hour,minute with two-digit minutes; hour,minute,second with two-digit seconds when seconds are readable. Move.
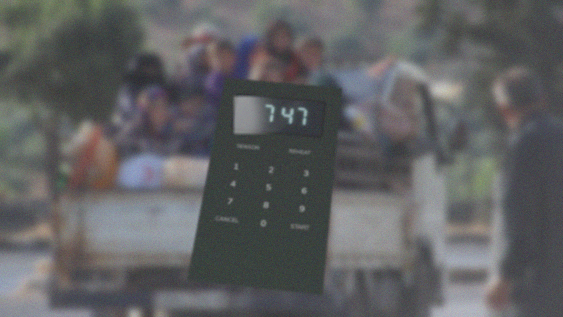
7,47
